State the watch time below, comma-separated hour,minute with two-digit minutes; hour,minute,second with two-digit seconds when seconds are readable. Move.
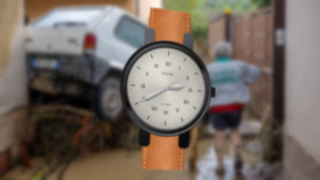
2,40
